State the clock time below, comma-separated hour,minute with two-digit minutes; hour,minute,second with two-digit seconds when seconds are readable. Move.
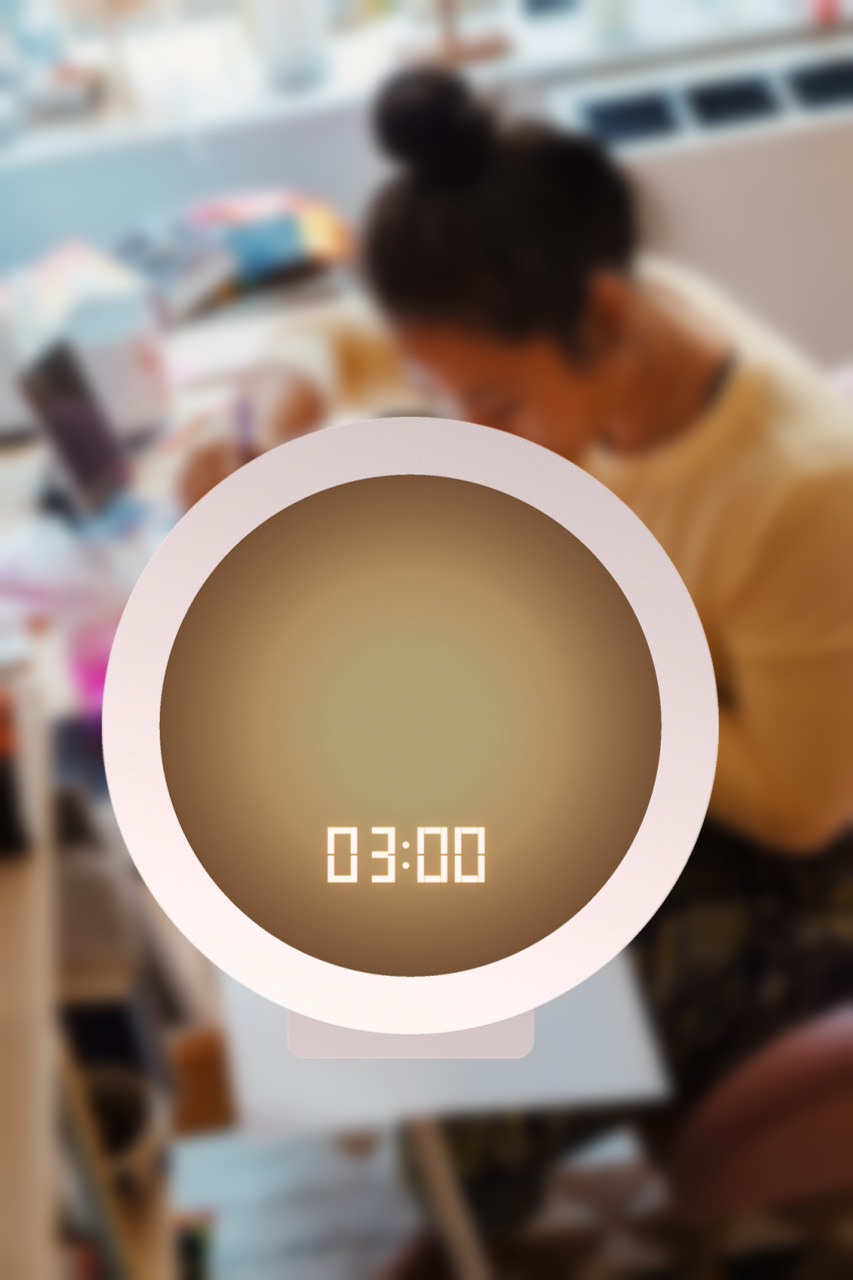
3,00
